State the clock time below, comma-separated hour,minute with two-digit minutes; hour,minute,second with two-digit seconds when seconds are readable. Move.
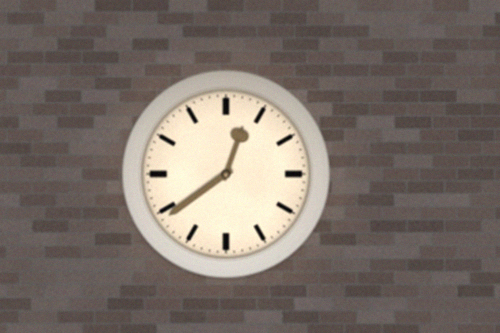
12,39
